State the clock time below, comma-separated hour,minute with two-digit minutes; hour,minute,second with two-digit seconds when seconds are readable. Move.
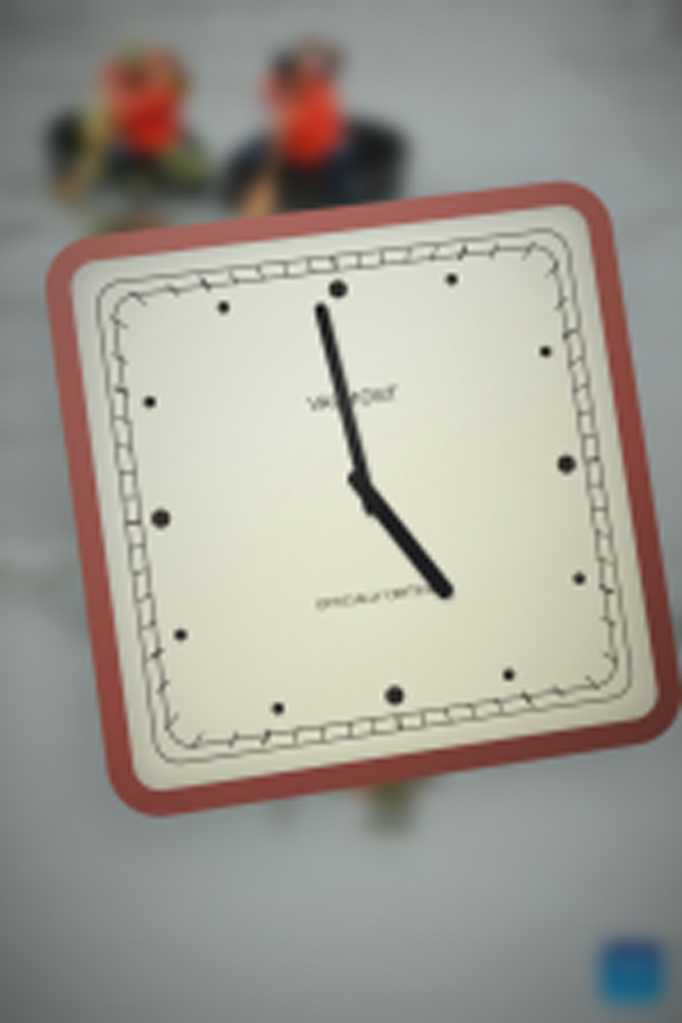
4,59
